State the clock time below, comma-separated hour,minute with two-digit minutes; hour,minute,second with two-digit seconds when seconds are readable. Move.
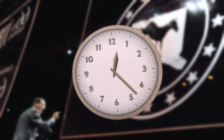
12,23
